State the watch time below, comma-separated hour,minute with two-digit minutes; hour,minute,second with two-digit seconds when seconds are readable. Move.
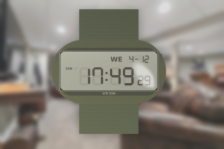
17,49,29
